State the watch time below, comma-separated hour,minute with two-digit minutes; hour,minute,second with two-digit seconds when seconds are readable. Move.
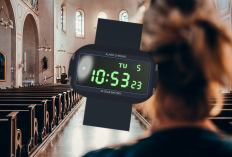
10,53,23
